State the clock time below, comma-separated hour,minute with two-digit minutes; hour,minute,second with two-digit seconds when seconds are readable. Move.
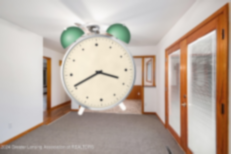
3,41
